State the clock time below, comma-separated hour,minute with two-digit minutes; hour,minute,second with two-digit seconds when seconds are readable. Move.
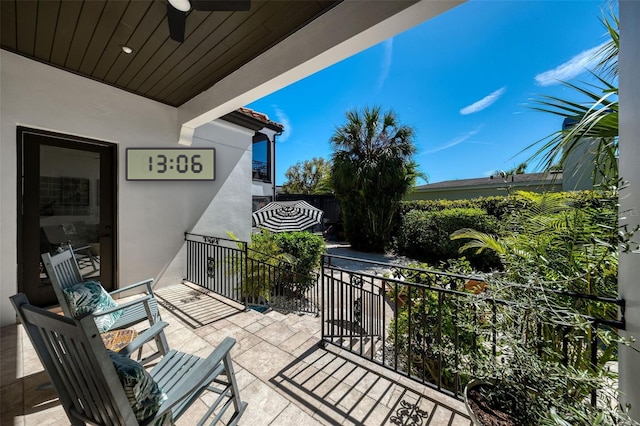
13,06
